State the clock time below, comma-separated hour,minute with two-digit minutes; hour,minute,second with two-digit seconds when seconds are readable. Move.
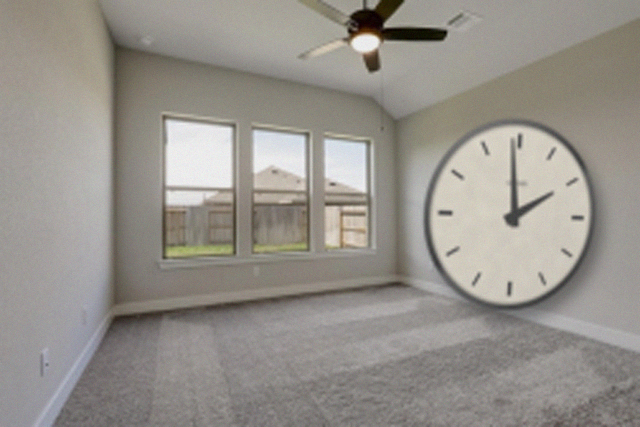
1,59
